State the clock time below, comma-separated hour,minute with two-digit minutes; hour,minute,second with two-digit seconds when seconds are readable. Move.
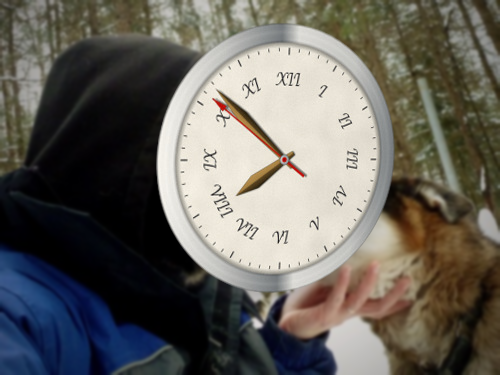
7,51,51
